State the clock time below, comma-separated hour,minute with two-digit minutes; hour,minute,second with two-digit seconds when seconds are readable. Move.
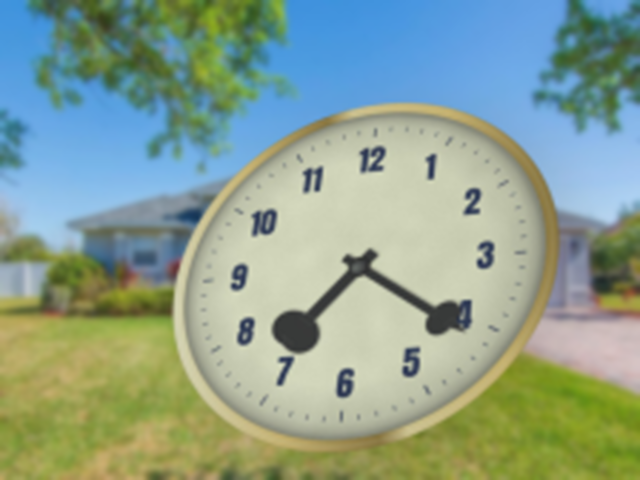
7,21
